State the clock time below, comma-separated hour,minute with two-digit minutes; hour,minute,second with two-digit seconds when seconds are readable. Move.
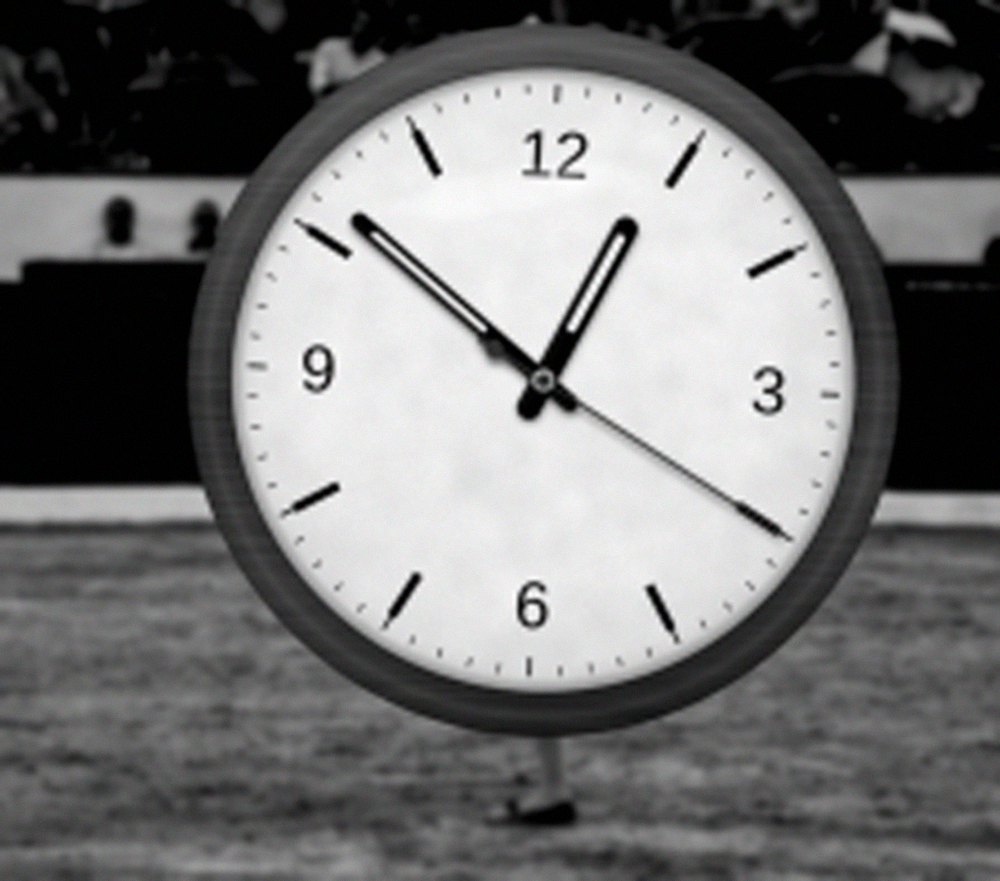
12,51,20
